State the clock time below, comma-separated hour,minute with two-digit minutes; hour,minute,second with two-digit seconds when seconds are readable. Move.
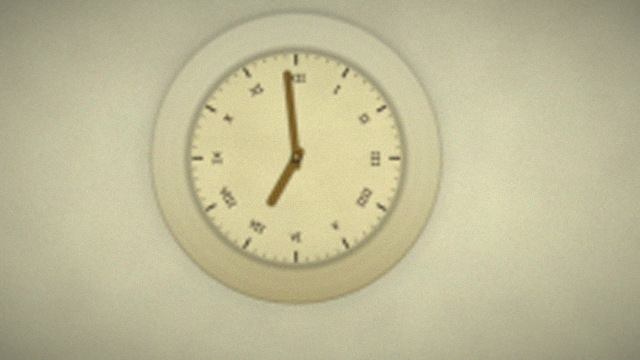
6,59
